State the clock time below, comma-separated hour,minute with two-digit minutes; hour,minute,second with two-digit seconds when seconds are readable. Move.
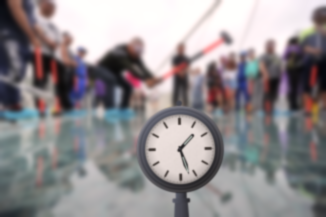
1,27
